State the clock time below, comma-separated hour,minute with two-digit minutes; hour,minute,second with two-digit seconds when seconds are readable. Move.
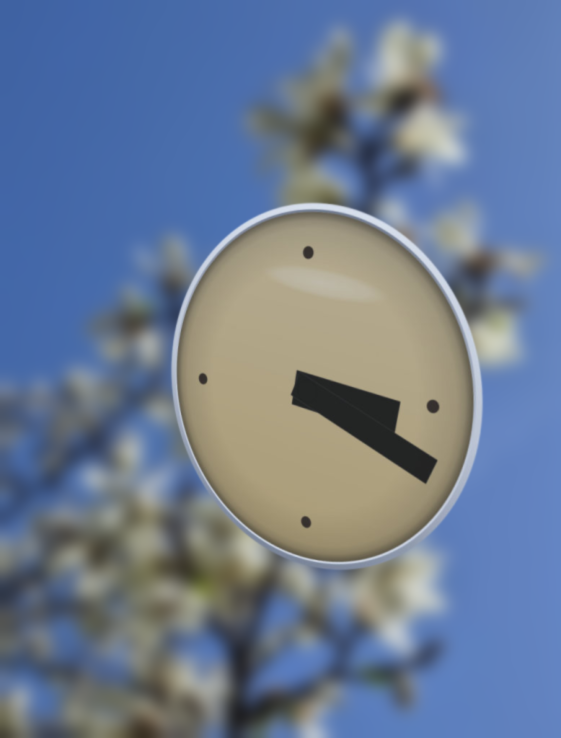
3,19
